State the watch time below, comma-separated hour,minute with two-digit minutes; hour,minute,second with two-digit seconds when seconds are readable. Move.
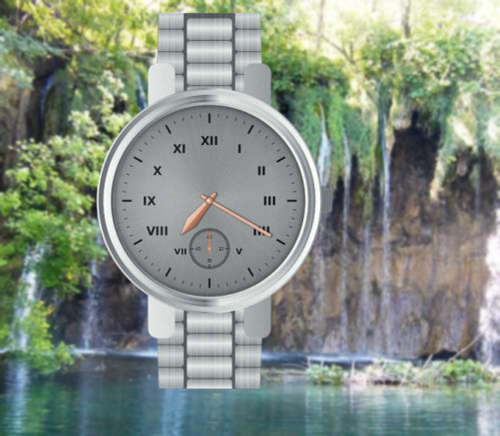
7,20
